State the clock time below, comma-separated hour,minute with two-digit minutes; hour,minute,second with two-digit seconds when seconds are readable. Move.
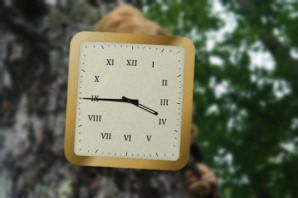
3,45
